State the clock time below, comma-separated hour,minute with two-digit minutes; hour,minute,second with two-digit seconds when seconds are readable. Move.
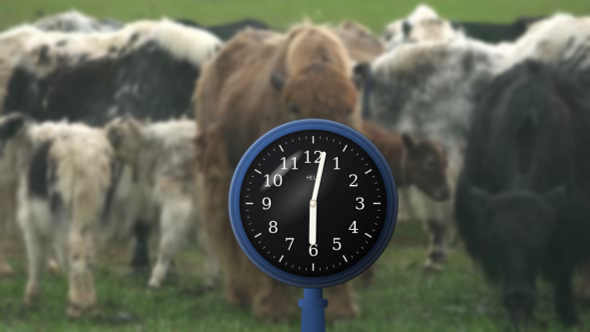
6,02
